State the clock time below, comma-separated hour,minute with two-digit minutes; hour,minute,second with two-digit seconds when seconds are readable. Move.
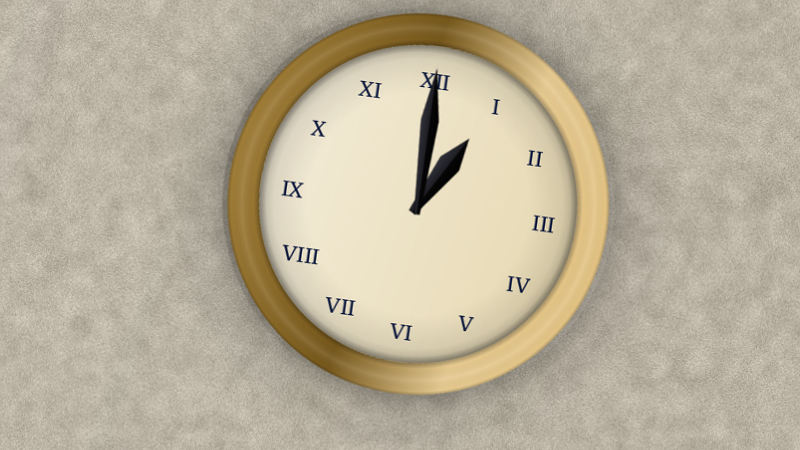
1,00
